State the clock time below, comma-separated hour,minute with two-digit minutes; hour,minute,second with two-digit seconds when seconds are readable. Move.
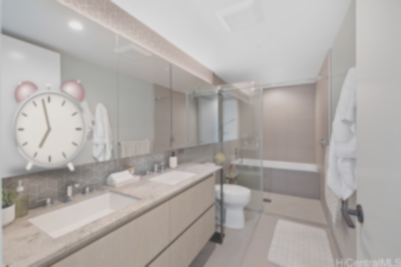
6,58
